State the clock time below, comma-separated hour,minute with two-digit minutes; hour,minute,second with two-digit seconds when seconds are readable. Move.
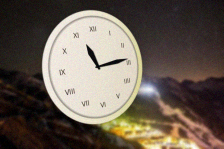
11,14
